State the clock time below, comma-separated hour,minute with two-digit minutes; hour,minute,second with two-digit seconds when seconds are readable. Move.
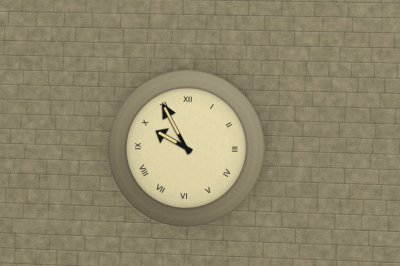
9,55
